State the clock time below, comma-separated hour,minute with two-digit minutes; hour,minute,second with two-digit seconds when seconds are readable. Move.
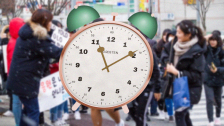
11,09
